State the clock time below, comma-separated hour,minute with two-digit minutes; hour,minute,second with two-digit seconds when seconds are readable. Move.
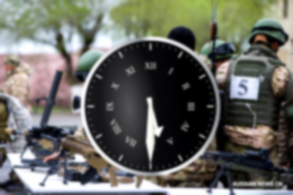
5,30
